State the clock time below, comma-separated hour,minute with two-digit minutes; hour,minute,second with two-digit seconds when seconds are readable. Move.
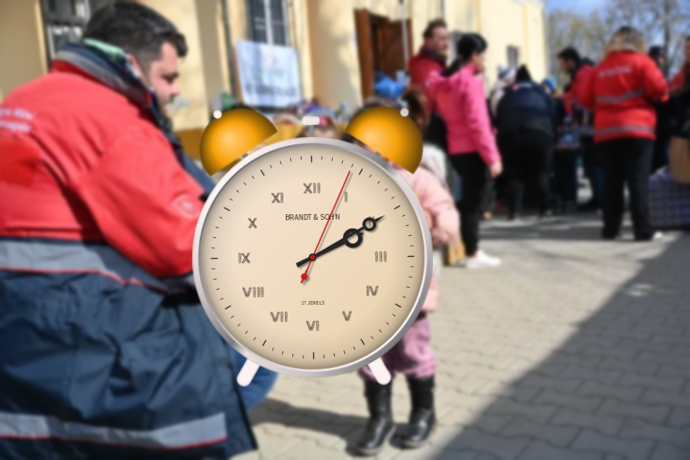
2,10,04
